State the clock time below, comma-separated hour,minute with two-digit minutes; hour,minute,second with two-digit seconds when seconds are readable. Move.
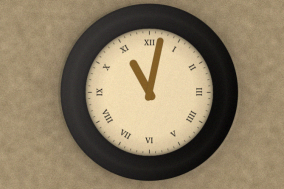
11,02
